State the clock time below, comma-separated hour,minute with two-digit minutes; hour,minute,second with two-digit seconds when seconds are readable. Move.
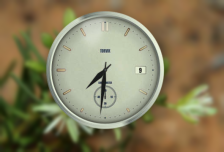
7,31
